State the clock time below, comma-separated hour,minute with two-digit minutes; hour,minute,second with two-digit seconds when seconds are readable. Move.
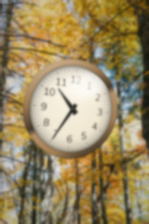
10,35
